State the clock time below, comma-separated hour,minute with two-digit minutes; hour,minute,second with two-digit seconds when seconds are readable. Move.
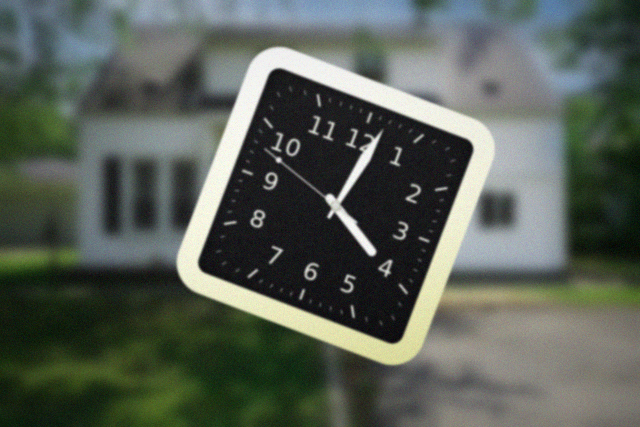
4,01,48
